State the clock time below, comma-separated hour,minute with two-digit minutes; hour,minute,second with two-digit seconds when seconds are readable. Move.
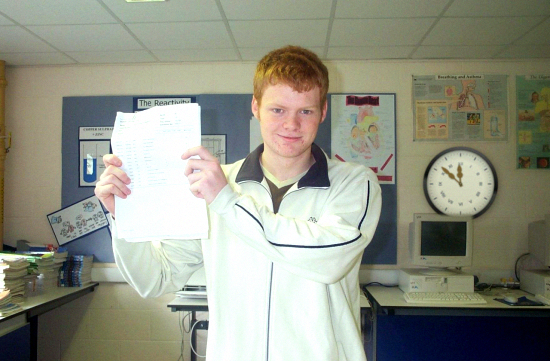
11,52
